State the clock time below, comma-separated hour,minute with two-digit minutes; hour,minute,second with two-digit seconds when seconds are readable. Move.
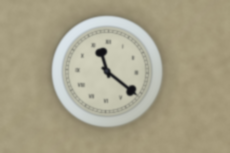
11,21
